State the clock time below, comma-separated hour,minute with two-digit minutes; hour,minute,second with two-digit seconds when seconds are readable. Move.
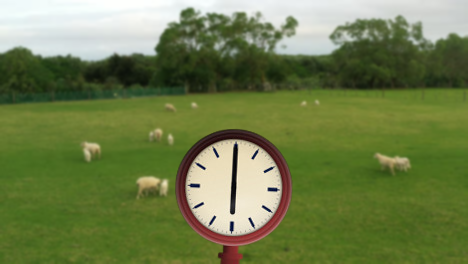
6,00
